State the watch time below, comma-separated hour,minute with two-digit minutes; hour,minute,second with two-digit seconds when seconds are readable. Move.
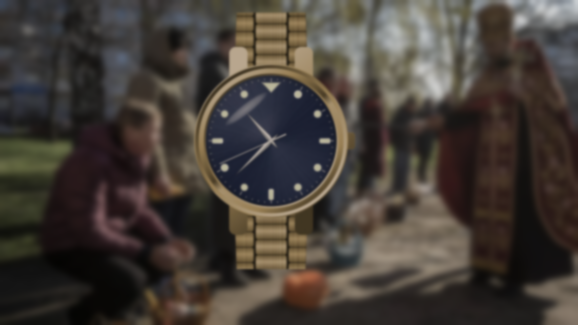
10,37,41
